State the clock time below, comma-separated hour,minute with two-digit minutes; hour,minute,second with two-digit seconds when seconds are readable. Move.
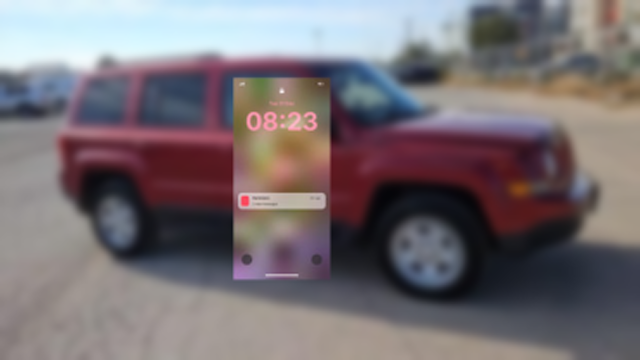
8,23
